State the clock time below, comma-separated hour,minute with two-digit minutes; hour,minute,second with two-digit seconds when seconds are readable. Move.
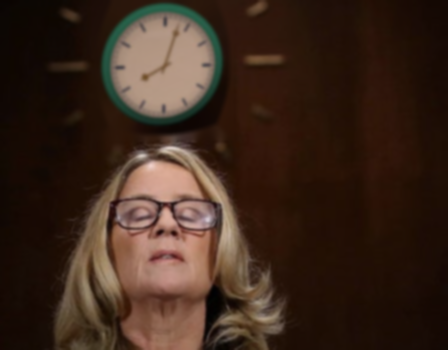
8,03
